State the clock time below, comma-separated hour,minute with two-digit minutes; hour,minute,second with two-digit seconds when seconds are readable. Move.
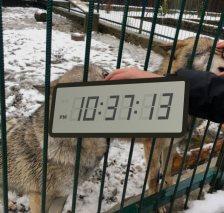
10,37,13
